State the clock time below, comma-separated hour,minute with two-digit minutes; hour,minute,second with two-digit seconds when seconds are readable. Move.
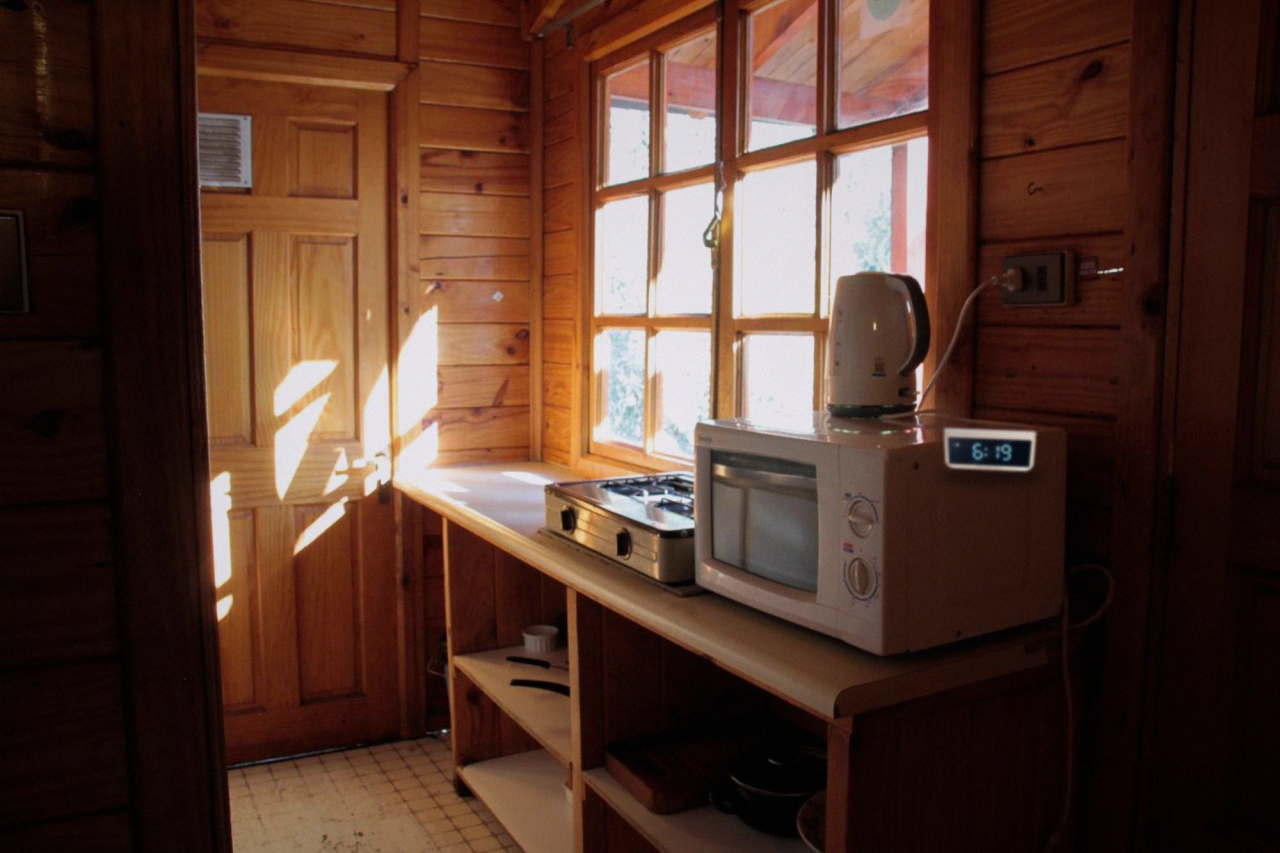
6,19
